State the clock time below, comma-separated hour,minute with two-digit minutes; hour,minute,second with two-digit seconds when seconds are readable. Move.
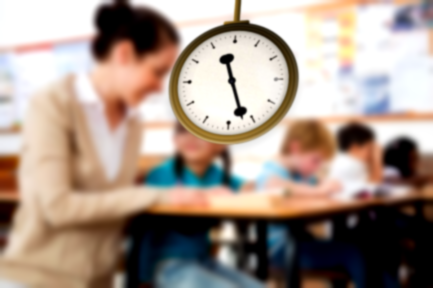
11,27
